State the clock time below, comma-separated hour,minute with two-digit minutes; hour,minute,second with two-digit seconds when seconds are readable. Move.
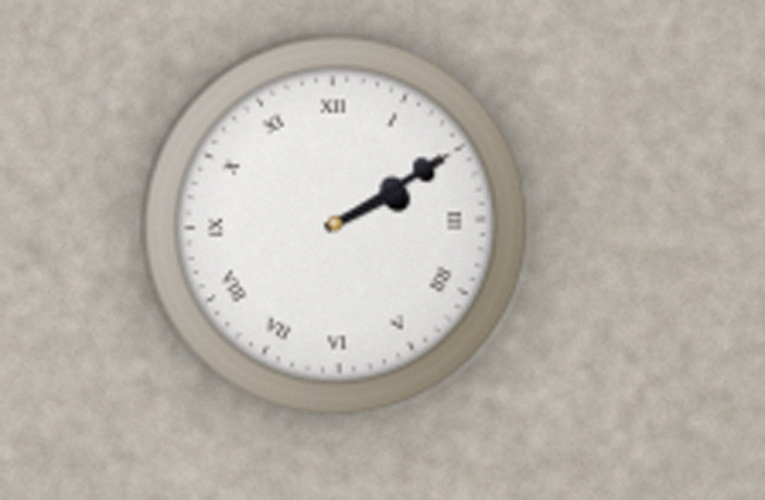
2,10
